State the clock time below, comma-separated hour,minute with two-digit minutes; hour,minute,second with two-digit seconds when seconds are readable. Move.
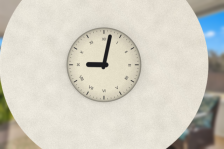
9,02
